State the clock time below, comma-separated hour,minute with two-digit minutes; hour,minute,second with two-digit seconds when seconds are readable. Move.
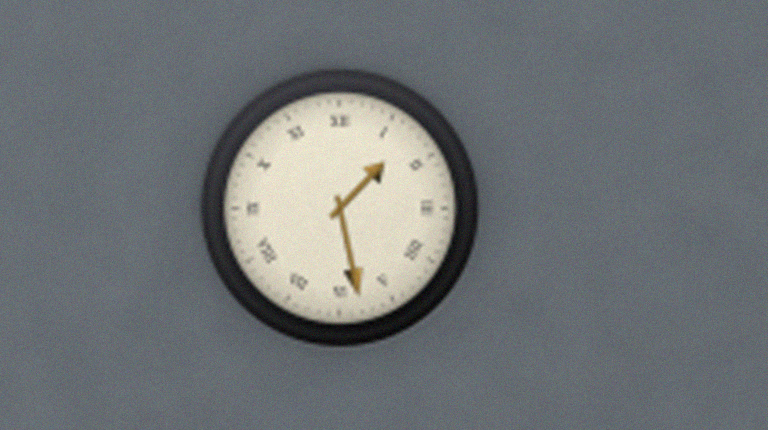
1,28
